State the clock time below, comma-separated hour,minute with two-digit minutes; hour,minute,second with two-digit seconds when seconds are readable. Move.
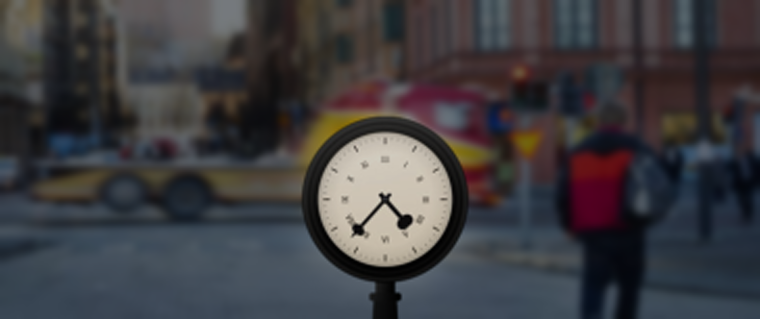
4,37
